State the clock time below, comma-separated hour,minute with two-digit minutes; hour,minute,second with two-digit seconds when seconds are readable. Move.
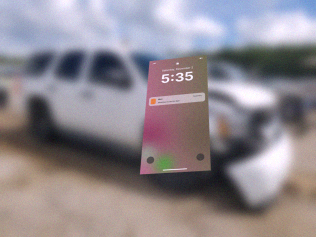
5,35
